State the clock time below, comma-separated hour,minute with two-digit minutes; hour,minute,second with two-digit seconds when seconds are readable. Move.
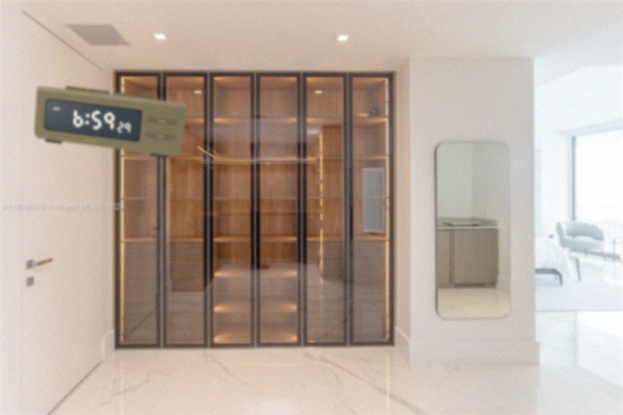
6,59
